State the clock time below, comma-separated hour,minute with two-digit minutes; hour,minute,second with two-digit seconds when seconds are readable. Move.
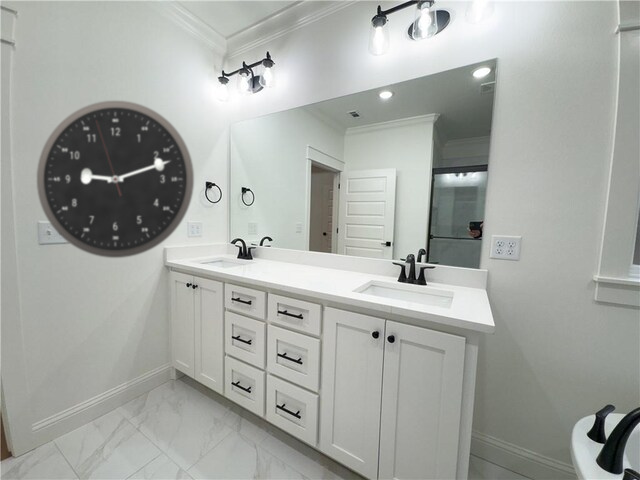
9,11,57
